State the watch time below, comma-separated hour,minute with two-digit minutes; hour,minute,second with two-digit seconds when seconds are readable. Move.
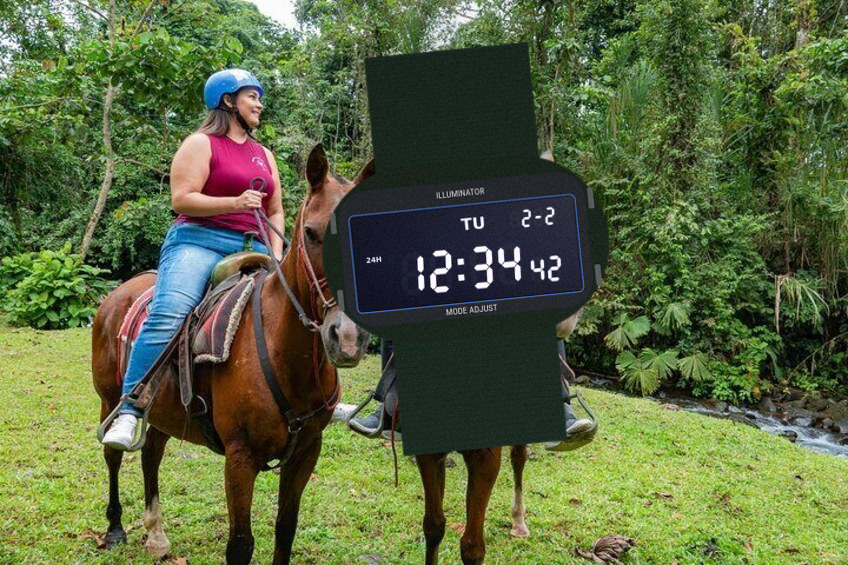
12,34,42
